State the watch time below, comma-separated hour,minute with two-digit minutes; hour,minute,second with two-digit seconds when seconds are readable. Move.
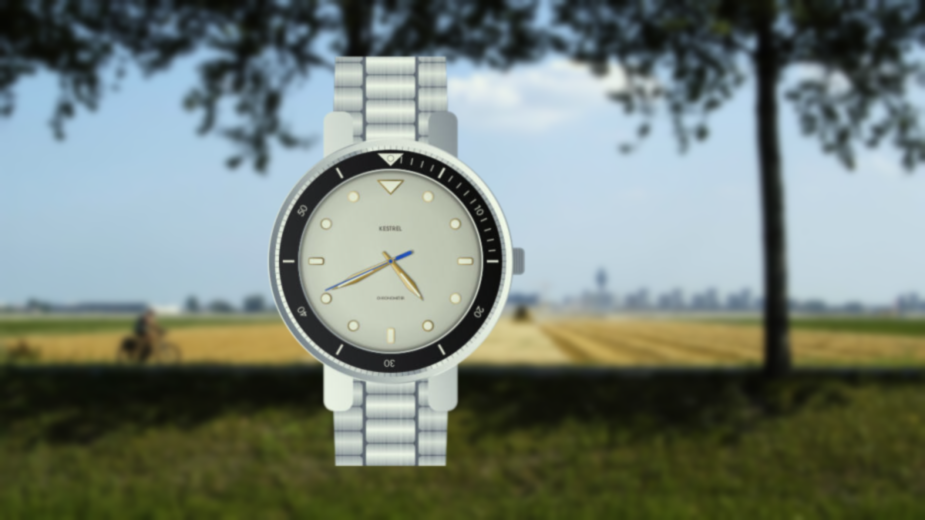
4,40,41
